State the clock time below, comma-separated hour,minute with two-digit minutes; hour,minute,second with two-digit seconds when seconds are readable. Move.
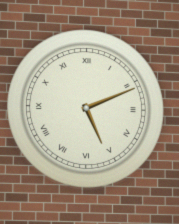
5,11
